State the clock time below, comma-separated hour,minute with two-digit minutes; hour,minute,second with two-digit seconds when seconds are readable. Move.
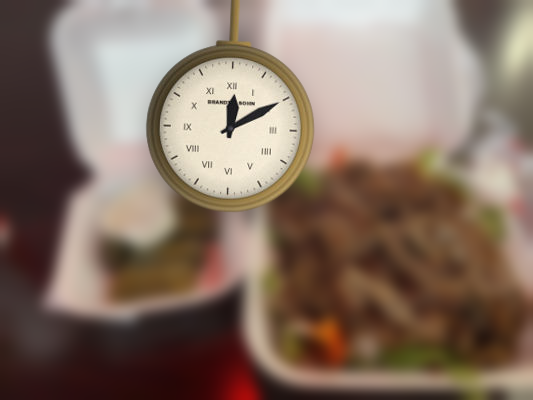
12,10
